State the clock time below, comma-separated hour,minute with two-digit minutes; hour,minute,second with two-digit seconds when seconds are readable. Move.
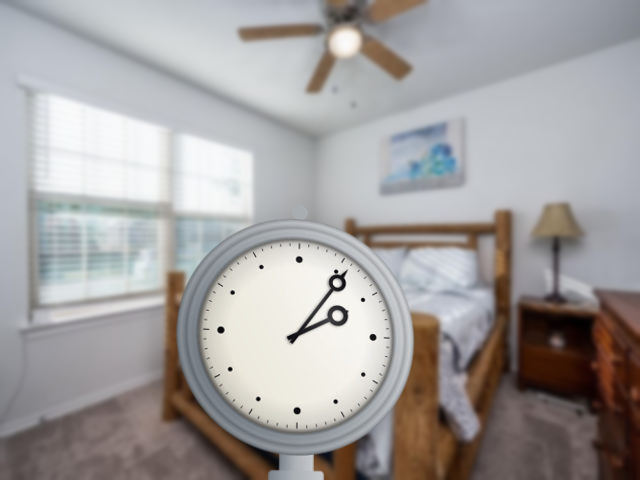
2,06
